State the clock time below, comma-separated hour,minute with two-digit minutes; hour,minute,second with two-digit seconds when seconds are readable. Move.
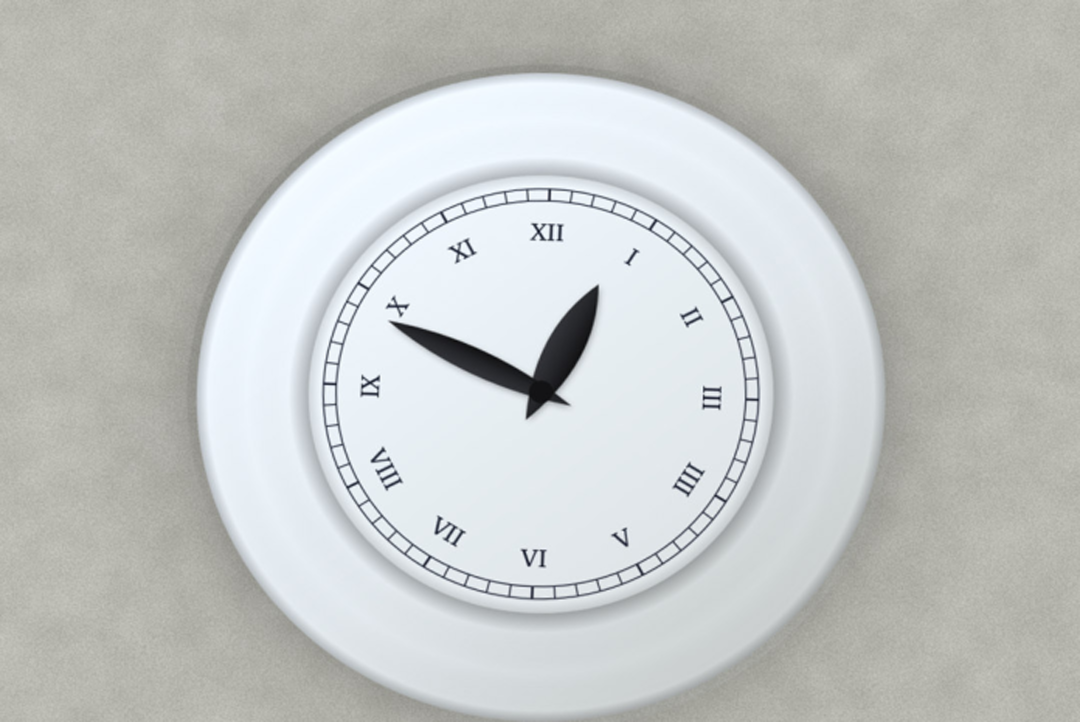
12,49
